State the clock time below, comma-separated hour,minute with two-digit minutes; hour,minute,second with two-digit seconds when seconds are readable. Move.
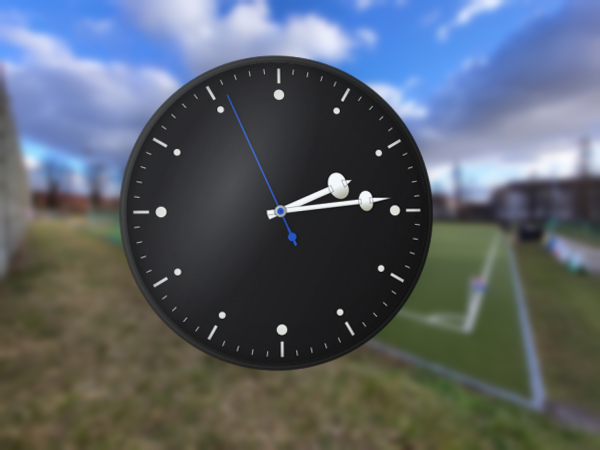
2,13,56
